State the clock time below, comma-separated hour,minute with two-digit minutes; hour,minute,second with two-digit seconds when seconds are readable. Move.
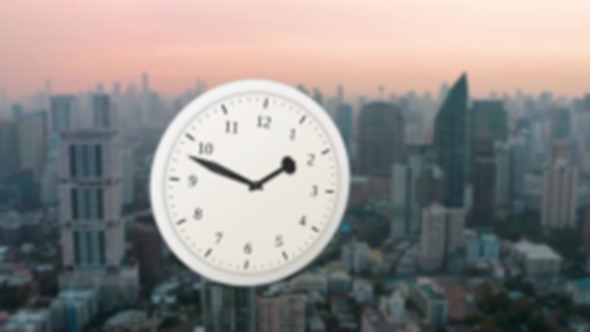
1,48
